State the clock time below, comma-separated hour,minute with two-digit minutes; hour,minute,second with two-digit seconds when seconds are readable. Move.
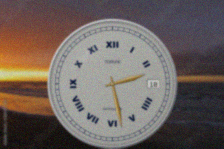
2,28
